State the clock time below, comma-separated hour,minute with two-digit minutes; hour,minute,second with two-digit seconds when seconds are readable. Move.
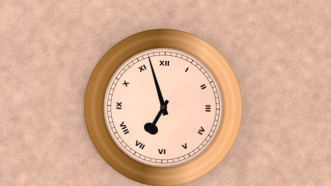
6,57
